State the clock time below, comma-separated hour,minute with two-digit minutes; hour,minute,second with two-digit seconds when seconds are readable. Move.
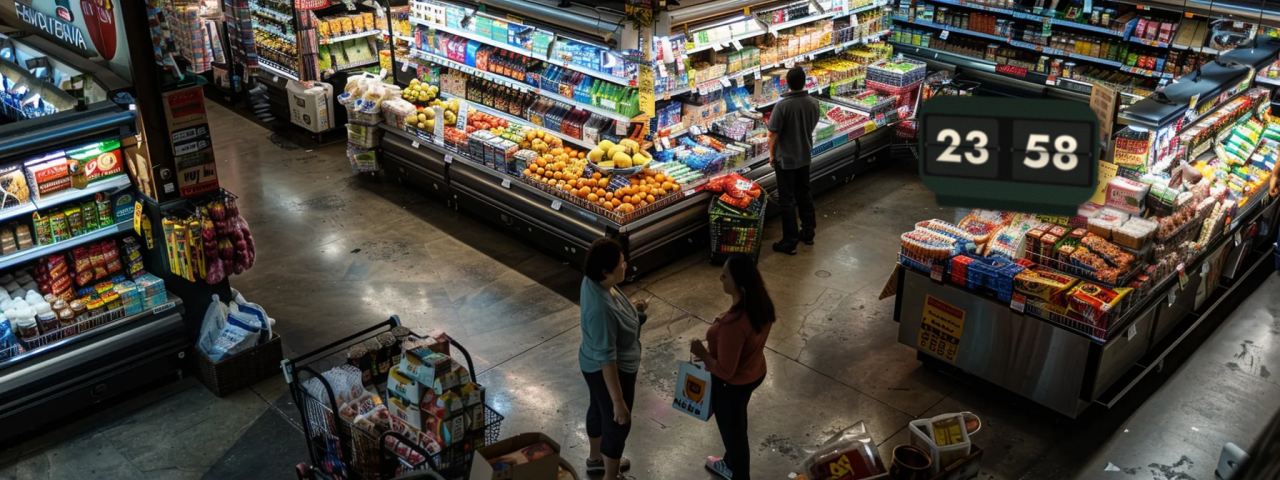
23,58
